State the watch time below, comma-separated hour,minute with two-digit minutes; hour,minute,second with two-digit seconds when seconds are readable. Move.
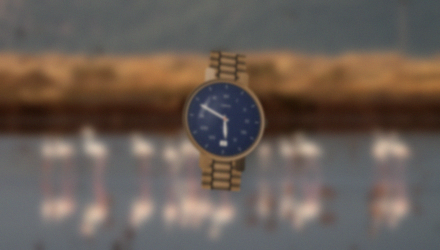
5,49
